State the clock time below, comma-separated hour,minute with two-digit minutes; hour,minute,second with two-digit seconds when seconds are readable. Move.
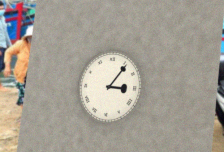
3,06
